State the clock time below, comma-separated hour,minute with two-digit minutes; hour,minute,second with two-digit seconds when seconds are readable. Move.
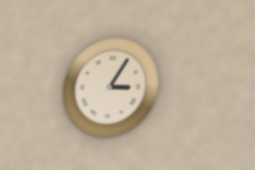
3,05
